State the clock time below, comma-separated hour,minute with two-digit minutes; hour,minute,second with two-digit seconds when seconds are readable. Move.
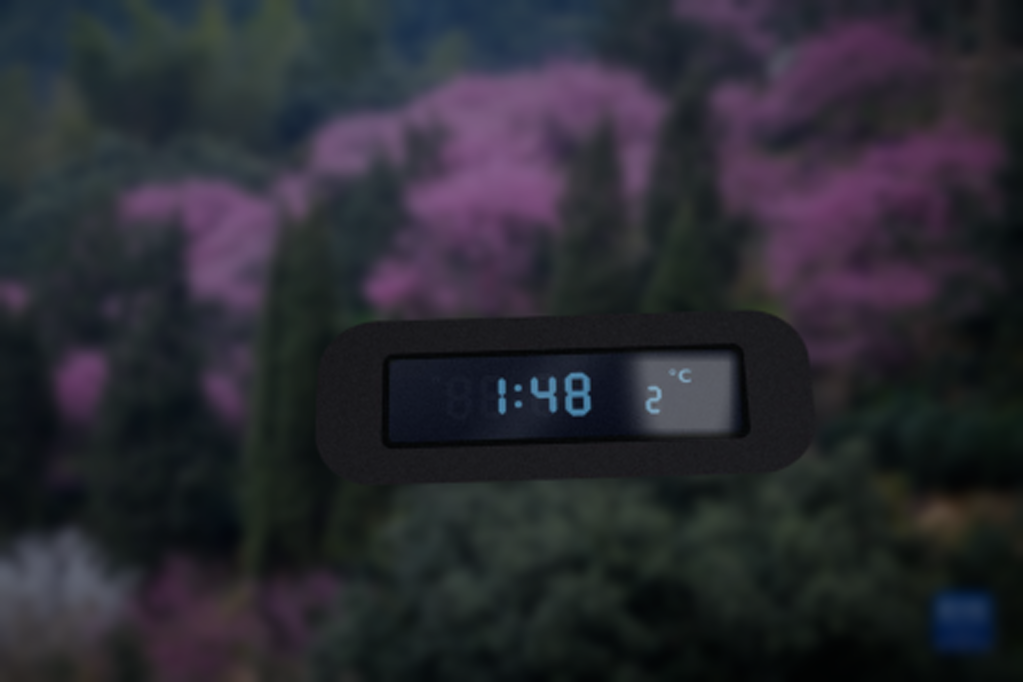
1,48
